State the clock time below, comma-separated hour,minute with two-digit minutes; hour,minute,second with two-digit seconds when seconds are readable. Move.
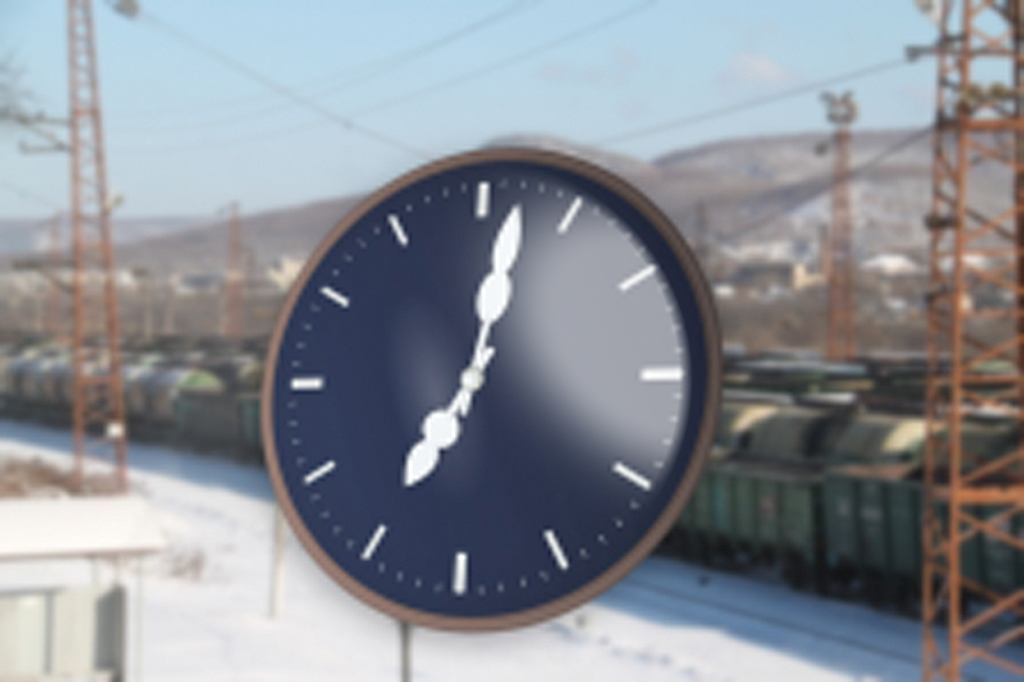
7,02
